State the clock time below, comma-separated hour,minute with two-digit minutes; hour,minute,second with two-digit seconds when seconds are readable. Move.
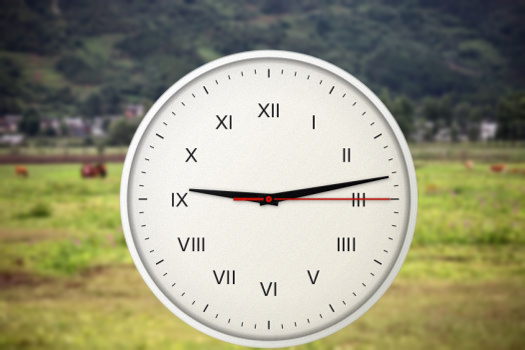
9,13,15
